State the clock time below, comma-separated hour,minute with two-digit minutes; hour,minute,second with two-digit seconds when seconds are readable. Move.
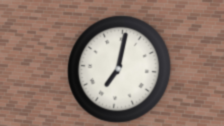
7,01
